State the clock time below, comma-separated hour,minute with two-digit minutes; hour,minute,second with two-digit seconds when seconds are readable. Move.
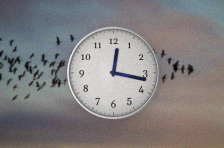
12,17
